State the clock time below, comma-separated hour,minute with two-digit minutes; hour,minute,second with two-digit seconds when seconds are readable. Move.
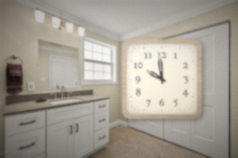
9,59
